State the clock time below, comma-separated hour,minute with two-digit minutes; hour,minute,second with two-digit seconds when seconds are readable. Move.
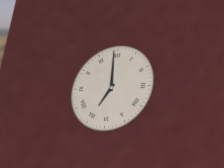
6,59
